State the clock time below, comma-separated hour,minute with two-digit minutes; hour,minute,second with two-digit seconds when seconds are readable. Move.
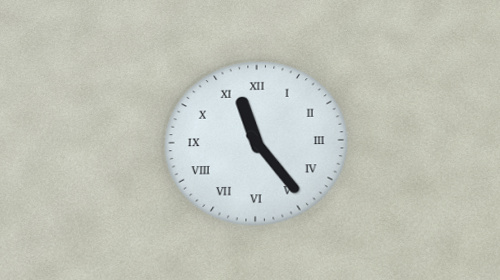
11,24
